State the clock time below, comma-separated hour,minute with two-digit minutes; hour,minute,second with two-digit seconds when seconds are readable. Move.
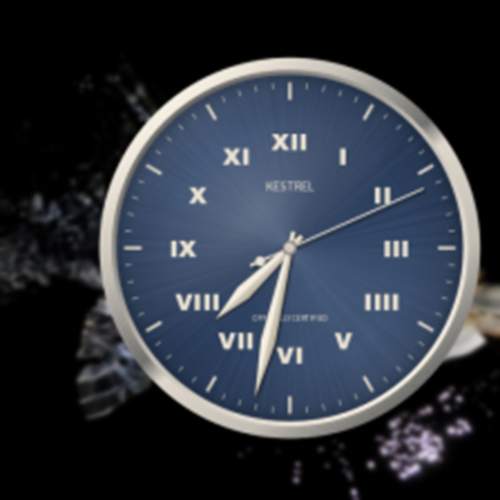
7,32,11
